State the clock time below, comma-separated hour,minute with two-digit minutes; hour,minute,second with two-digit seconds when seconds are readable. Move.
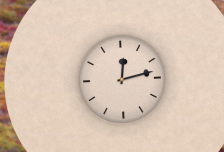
12,13
